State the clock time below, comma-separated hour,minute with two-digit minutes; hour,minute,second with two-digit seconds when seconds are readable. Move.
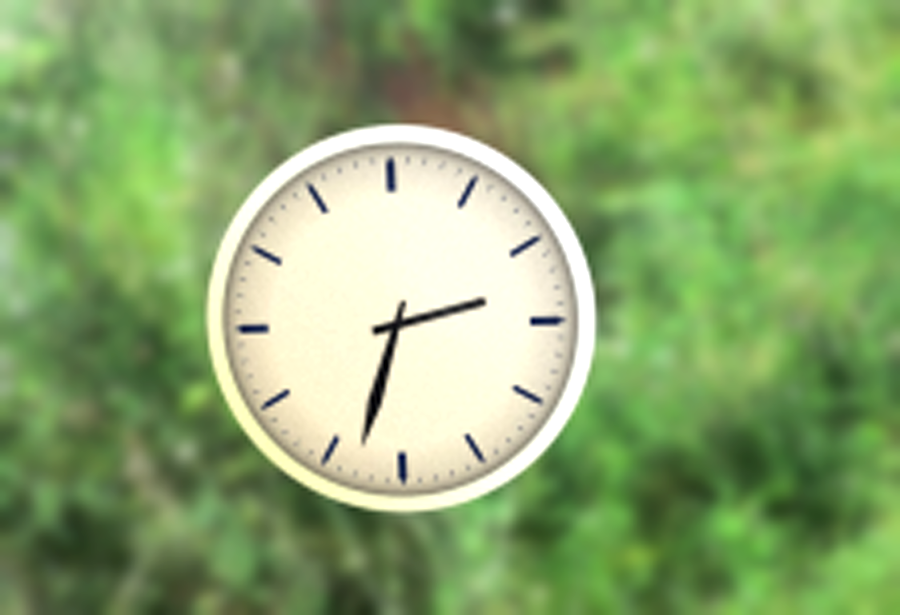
2,33
